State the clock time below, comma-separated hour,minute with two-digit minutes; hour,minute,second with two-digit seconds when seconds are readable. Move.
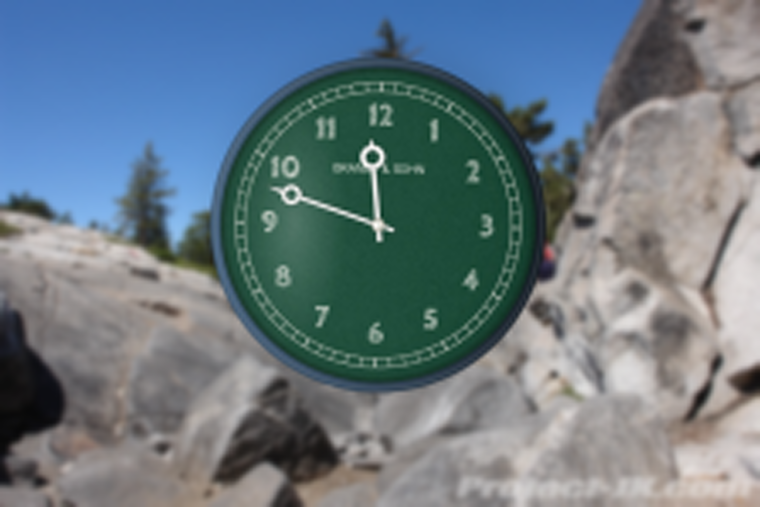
11,48
